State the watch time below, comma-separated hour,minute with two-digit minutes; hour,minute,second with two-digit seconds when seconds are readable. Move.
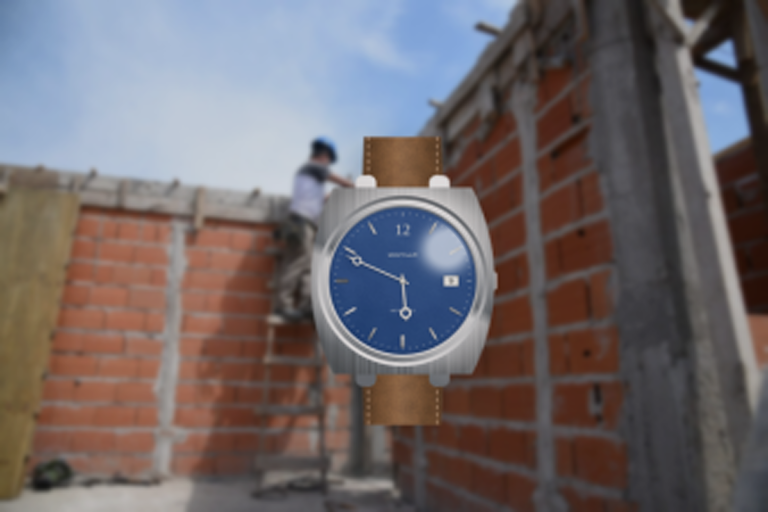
5,49
